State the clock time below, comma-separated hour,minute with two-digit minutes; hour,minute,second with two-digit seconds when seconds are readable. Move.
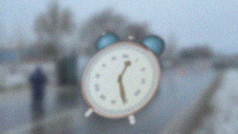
12,26
